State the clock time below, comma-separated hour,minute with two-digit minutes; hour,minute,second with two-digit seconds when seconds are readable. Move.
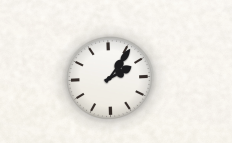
2,06
